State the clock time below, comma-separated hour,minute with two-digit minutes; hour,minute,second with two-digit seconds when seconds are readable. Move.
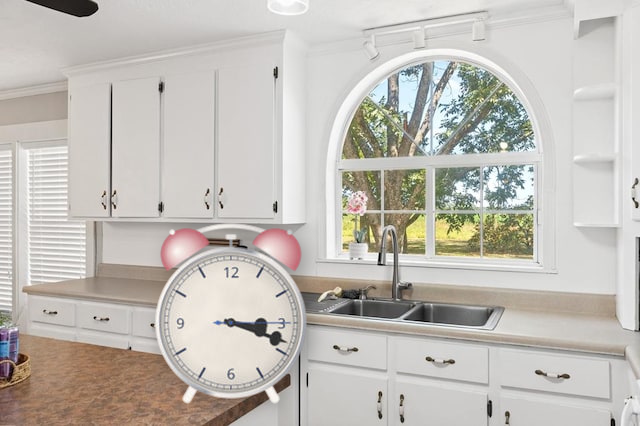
3,18,15
